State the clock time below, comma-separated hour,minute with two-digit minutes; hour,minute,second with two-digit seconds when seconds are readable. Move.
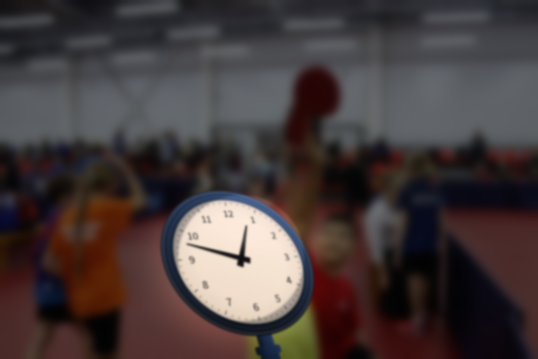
12,48
